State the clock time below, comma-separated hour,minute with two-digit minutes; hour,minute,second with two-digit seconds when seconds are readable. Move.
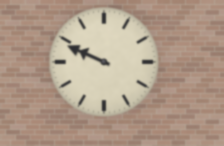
9,49
